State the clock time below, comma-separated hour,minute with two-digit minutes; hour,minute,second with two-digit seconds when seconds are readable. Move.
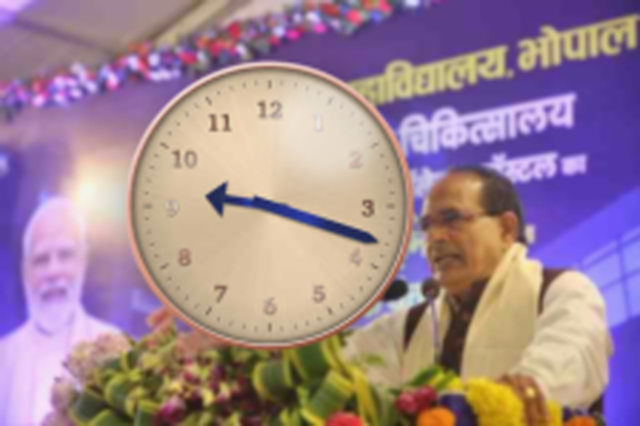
9,18
